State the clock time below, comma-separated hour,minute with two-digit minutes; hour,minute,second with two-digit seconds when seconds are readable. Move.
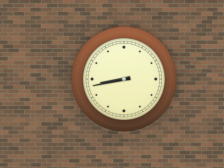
8,43
